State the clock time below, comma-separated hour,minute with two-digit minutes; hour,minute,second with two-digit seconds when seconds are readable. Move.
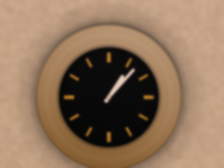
1,07
